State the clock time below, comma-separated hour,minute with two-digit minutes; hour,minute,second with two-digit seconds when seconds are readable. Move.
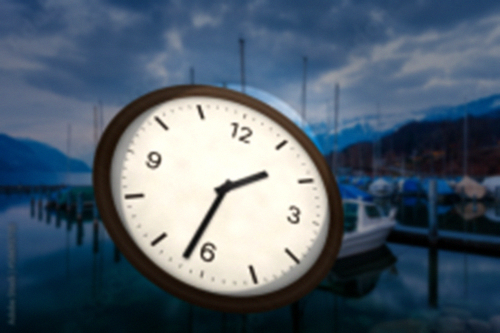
1,32
